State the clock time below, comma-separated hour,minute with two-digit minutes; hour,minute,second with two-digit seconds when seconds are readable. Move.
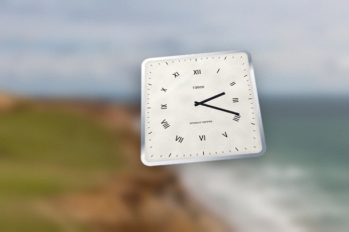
2,19
